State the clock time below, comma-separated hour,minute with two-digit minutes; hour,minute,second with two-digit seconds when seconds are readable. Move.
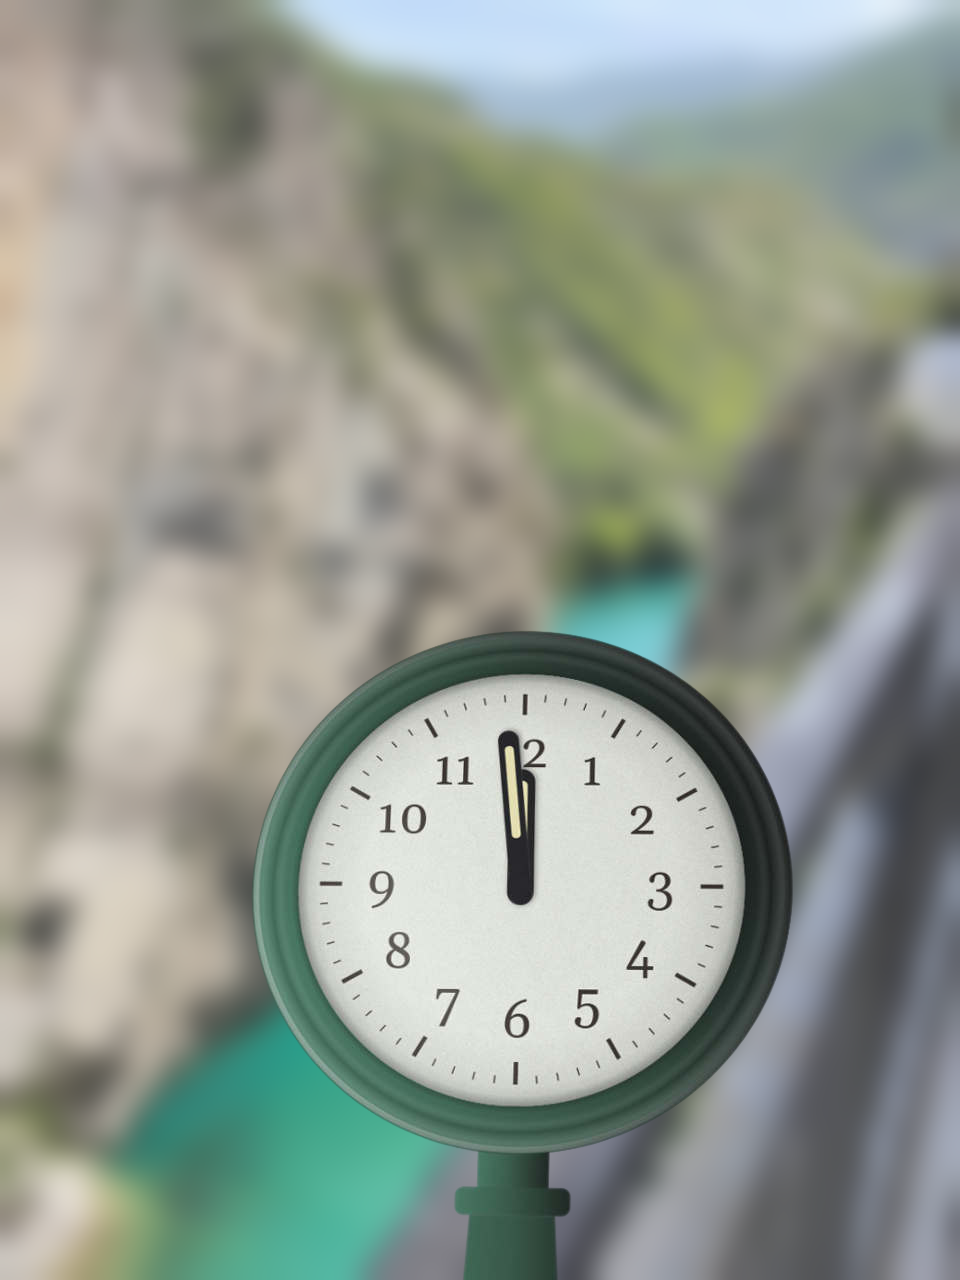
11,59
